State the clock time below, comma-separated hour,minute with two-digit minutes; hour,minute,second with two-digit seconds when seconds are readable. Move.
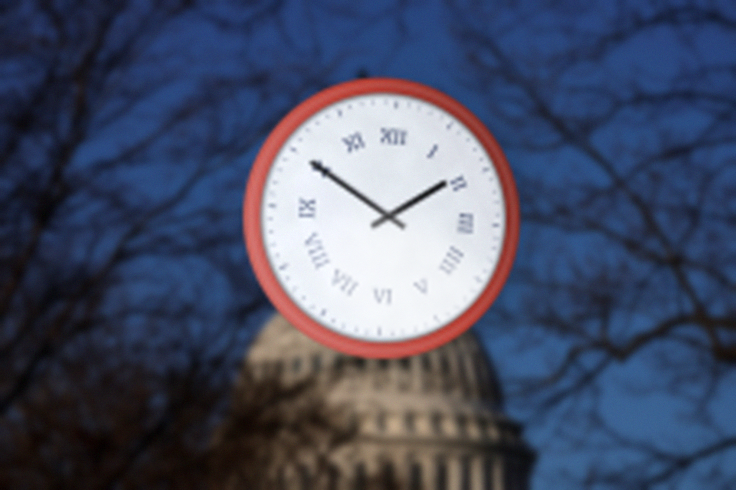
1,50
